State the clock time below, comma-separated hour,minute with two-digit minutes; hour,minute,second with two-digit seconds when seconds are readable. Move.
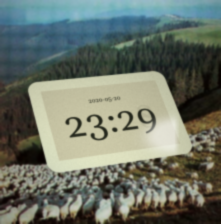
23,29
